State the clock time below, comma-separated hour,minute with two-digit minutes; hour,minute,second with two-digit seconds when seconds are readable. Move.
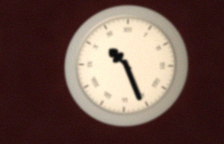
10,26
